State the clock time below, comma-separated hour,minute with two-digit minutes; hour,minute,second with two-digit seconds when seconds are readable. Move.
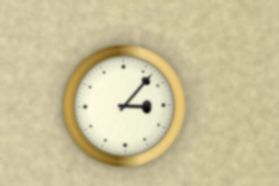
3,07
